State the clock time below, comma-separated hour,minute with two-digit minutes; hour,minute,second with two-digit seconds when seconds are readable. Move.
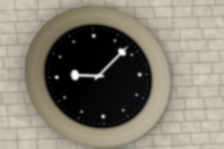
9,08
